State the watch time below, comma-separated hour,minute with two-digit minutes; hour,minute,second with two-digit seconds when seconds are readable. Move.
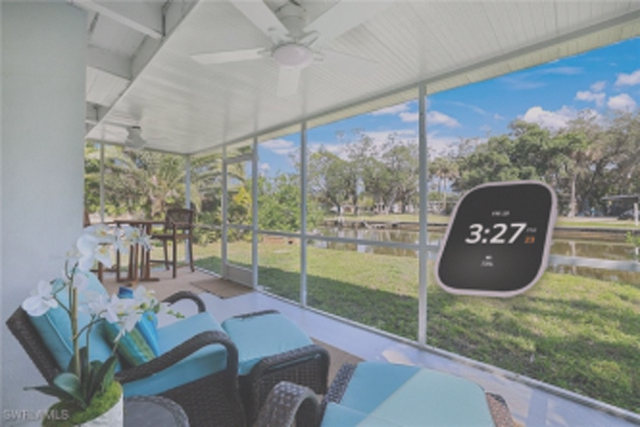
3,27
